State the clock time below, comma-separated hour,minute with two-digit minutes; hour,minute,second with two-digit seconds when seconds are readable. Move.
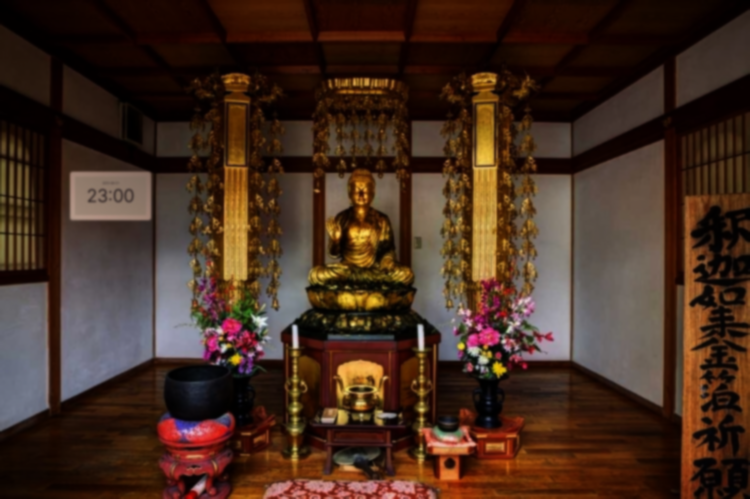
23,00
